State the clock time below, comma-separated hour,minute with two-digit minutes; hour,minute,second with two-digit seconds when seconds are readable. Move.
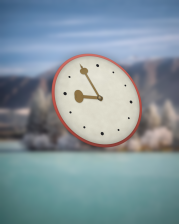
8,55
